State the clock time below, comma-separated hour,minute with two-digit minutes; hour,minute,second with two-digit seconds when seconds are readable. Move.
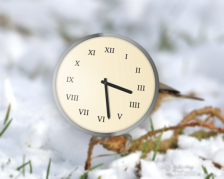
3,28
